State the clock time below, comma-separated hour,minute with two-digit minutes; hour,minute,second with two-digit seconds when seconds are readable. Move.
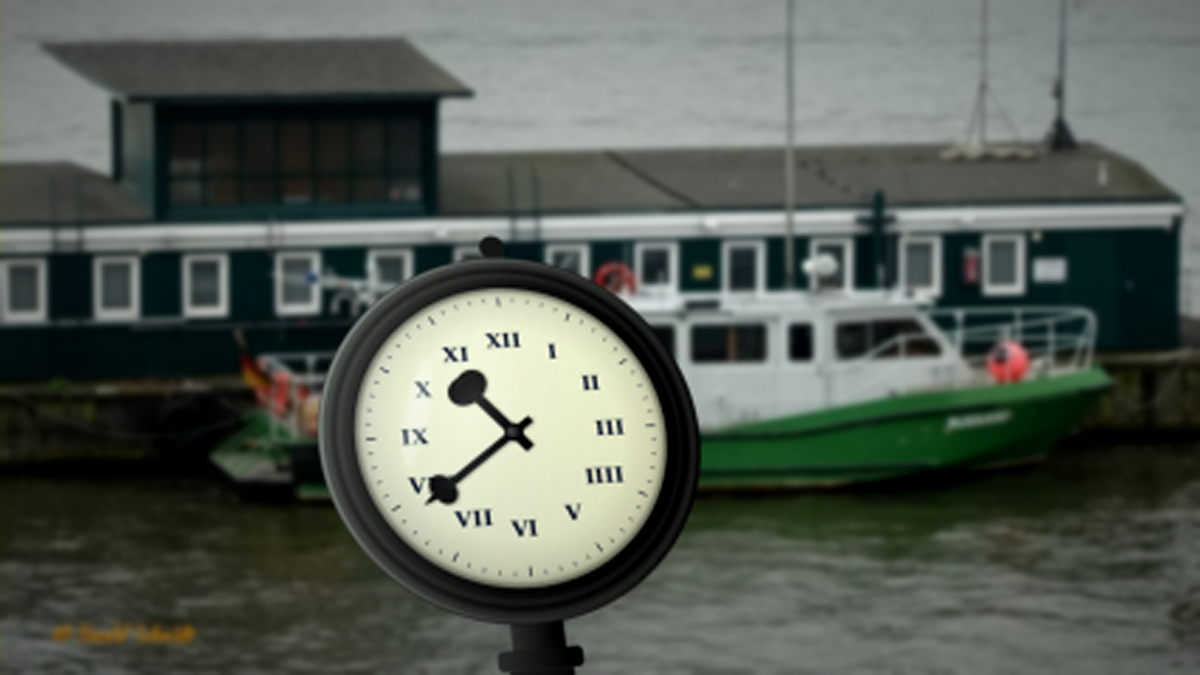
10,39
